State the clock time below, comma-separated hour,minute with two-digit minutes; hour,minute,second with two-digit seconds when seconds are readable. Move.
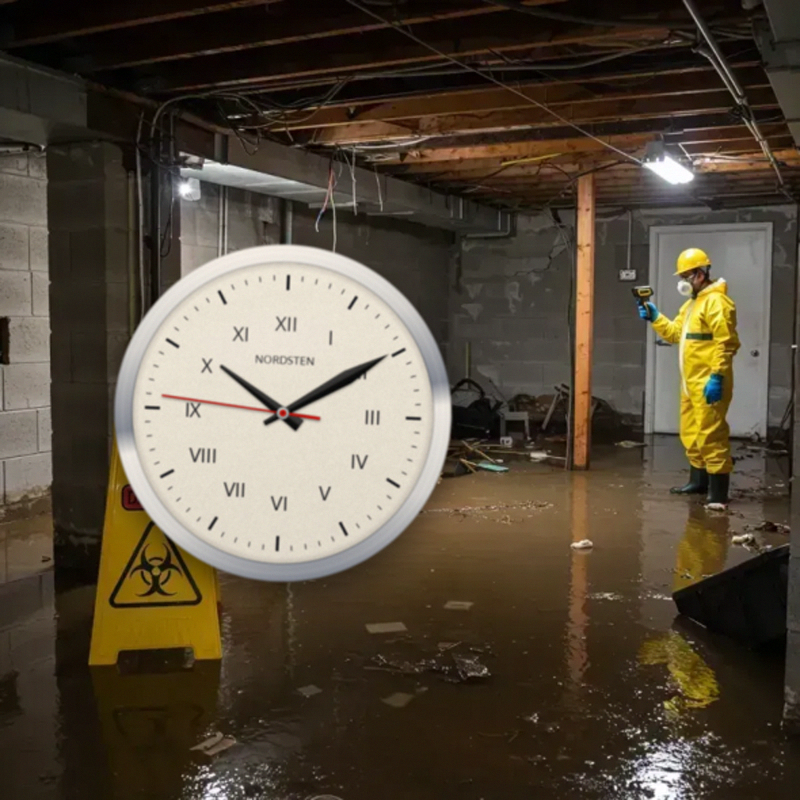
10,09,46
